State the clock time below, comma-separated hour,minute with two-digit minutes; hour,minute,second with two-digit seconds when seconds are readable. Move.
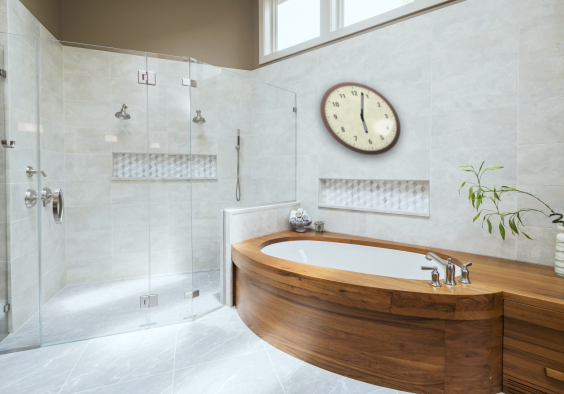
6,03
